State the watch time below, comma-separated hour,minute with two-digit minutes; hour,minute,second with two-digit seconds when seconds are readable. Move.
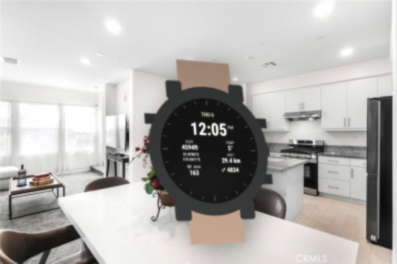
12,05
